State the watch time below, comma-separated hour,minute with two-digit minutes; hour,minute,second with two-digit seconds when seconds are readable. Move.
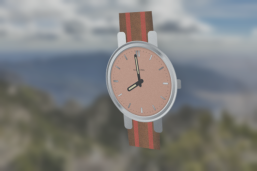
7,59
